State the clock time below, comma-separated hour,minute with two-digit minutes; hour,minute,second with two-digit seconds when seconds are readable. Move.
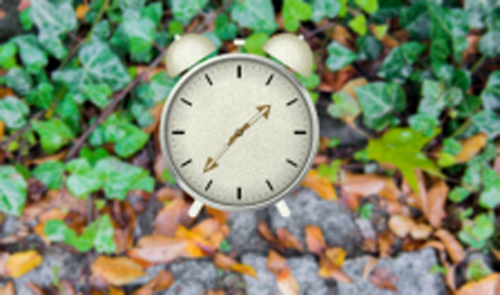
1,37
